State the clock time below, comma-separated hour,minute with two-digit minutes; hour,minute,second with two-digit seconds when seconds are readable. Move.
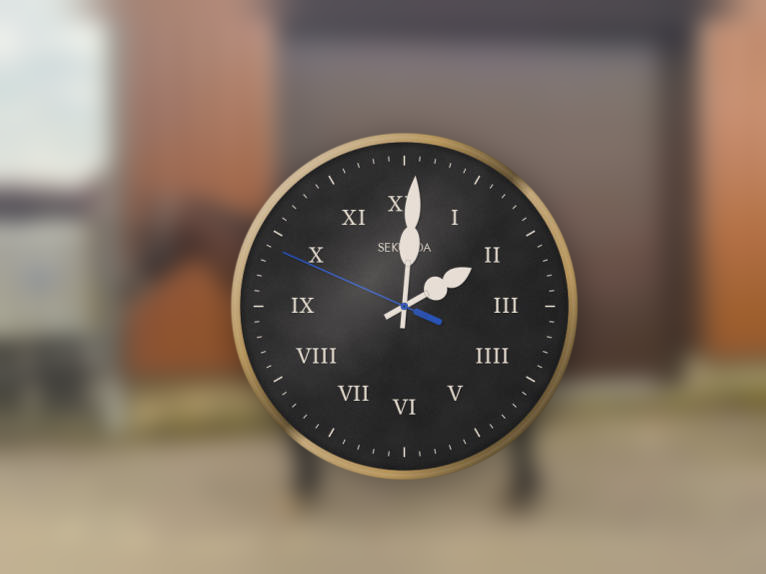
2,00,49
